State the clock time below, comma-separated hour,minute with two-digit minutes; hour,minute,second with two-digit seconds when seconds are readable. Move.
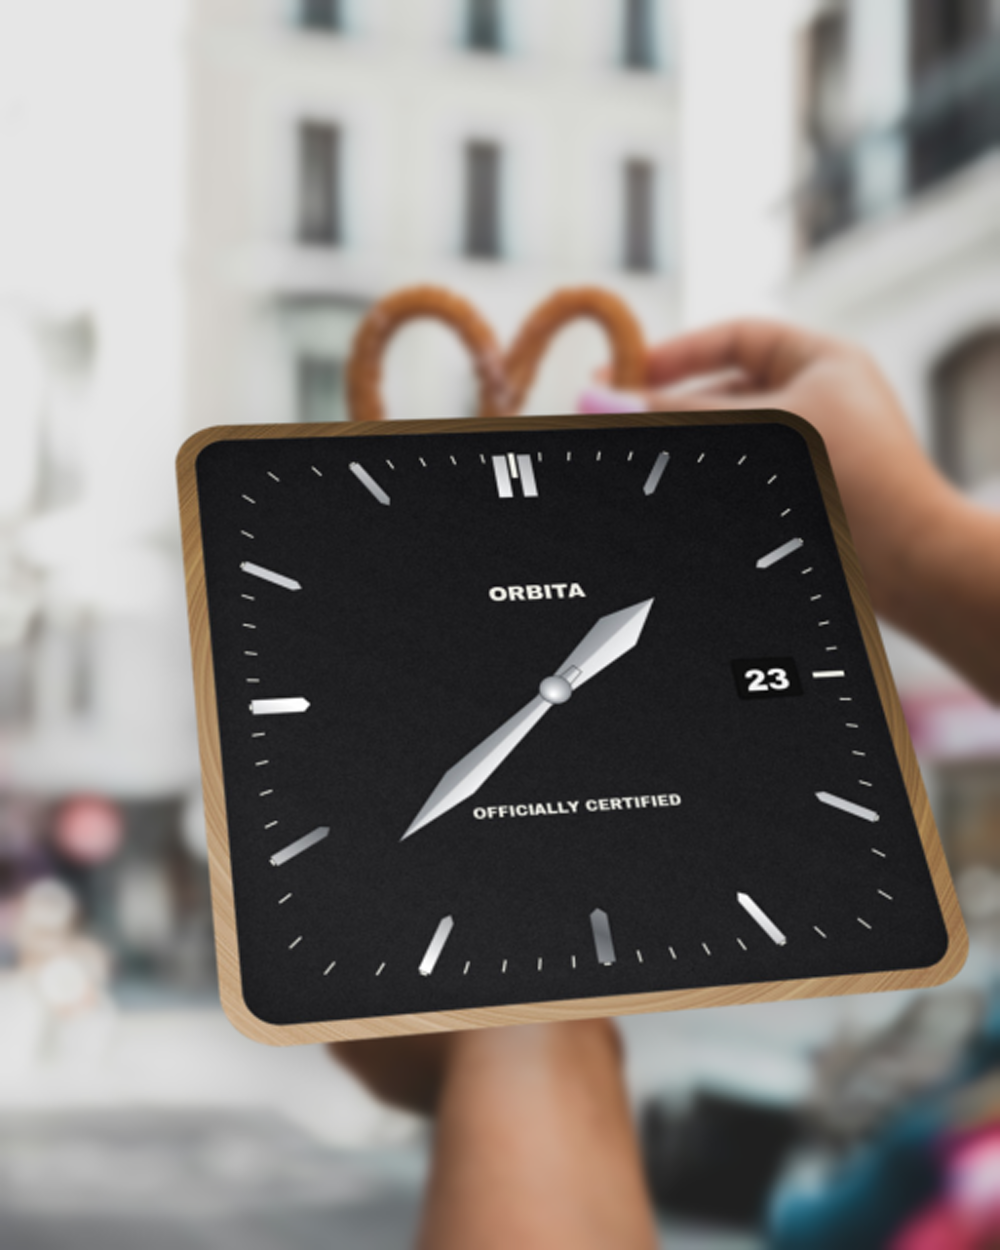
1,38
